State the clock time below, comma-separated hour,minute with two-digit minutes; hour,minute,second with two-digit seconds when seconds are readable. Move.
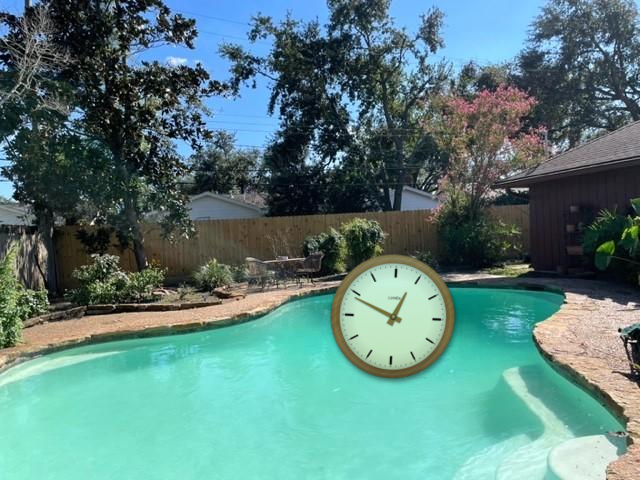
12,49
